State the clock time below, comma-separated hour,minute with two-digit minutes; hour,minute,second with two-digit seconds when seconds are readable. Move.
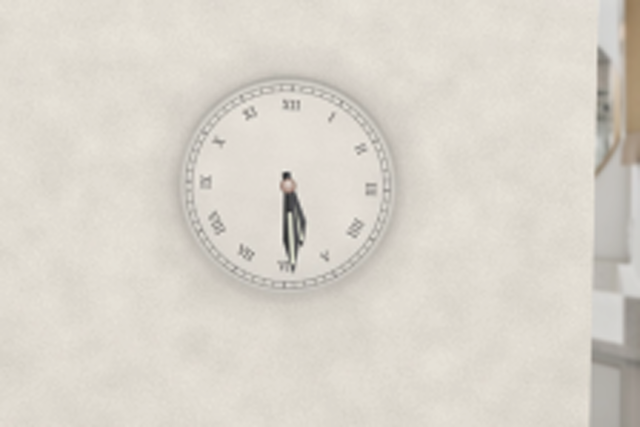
5,29
